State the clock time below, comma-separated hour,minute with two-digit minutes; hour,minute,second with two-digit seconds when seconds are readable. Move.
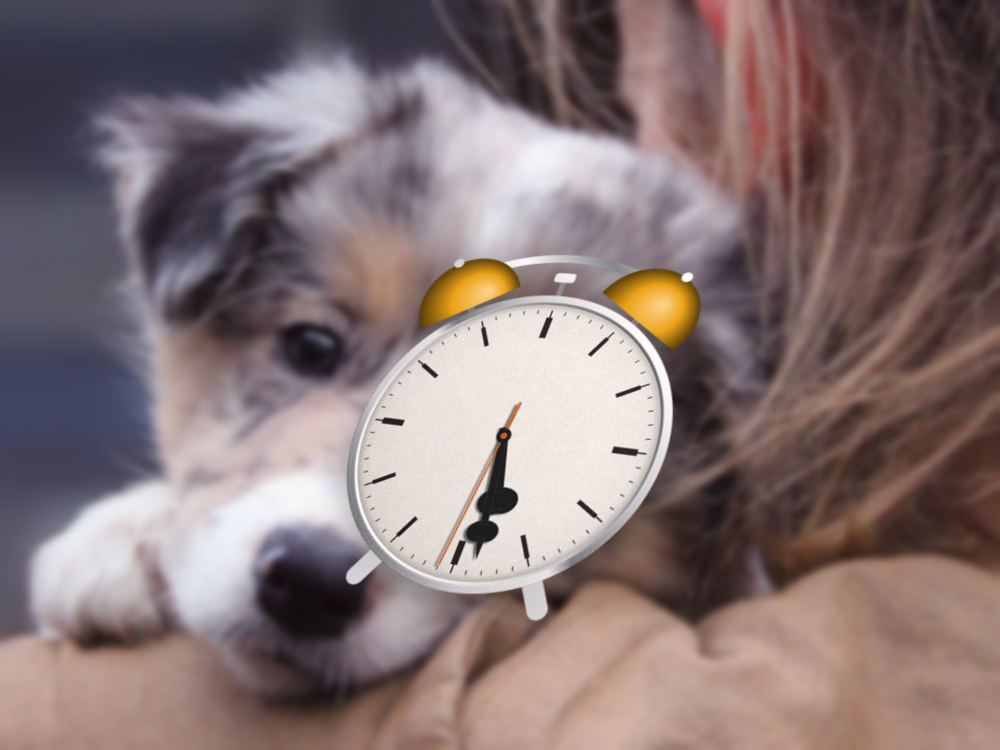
5,28,31
